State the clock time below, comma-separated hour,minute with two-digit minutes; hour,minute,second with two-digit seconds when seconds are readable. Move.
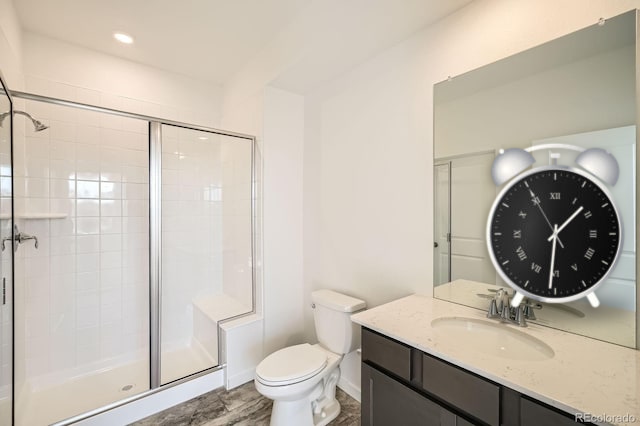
1,30,55
